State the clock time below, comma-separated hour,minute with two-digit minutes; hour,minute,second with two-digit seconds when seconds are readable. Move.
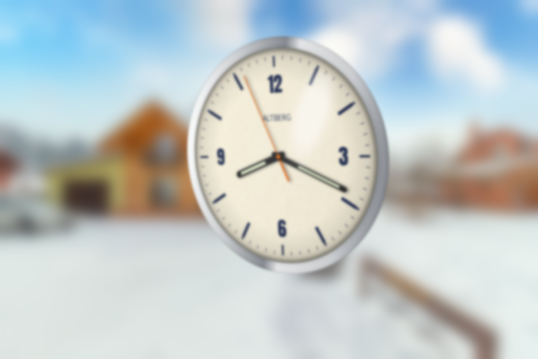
8,18,56
